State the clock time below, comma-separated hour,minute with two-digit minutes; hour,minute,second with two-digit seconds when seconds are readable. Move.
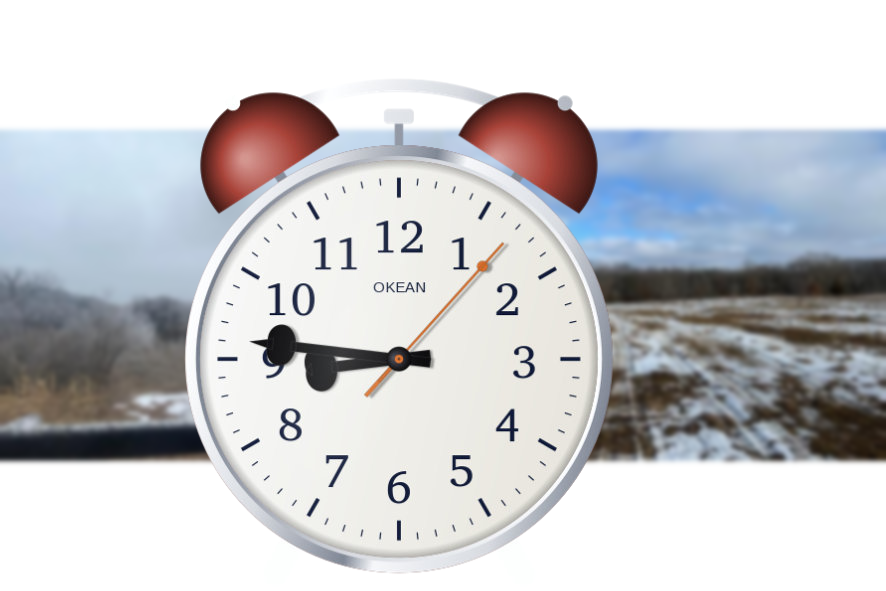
8,46,07
